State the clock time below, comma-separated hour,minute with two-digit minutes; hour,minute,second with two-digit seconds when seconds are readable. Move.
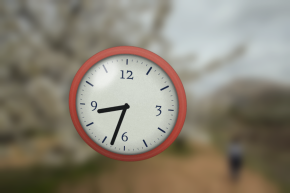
8,33
